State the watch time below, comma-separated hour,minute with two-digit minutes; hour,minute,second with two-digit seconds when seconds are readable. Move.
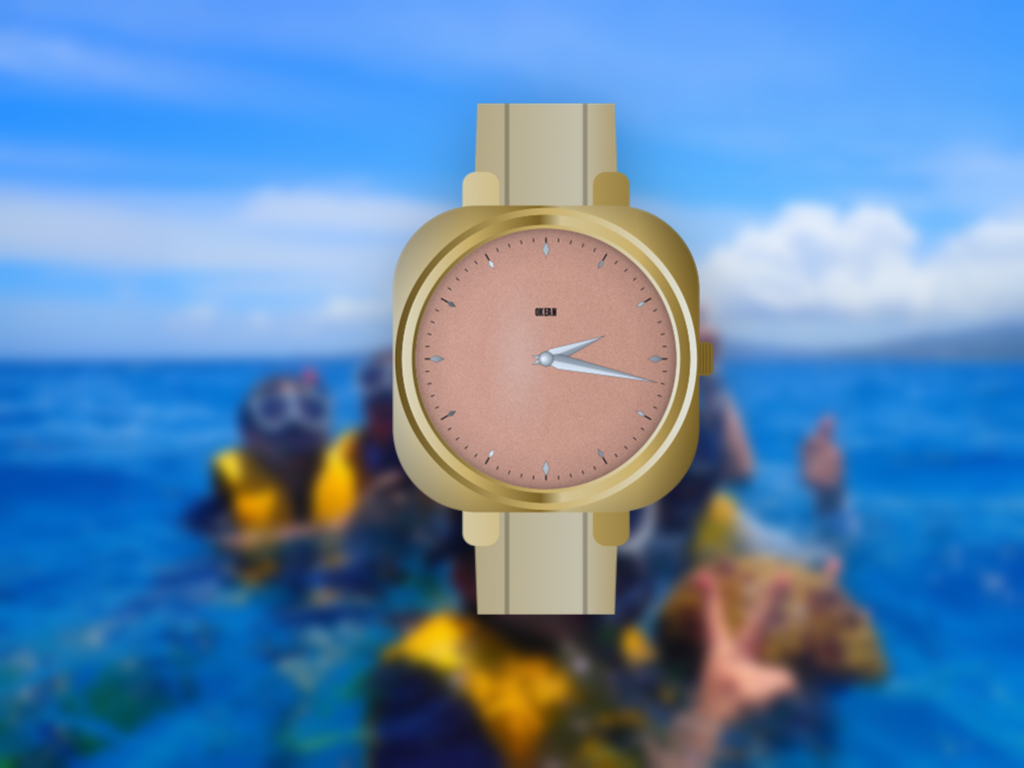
2,17
